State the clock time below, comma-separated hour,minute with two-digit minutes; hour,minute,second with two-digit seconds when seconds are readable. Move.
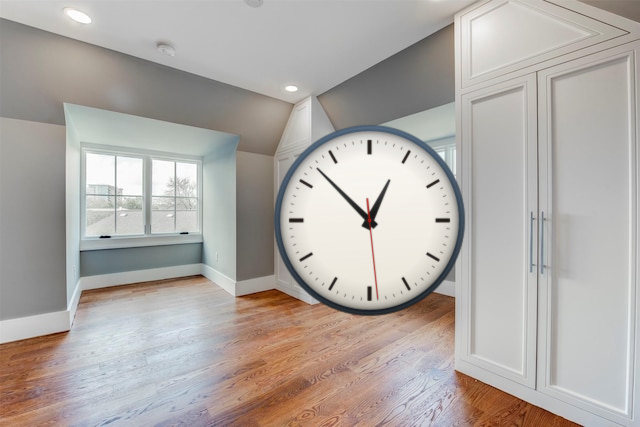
12,52,29
